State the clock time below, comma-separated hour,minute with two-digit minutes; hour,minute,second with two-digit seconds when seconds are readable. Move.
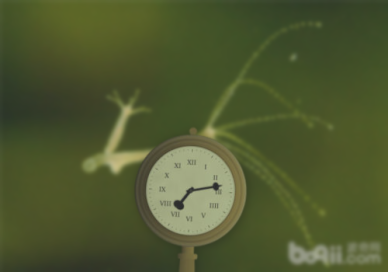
7,13
